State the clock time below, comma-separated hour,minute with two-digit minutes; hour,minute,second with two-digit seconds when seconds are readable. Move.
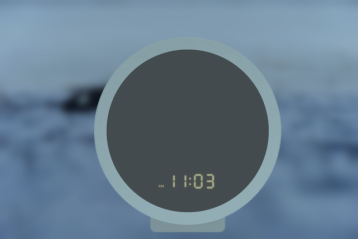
11,03
